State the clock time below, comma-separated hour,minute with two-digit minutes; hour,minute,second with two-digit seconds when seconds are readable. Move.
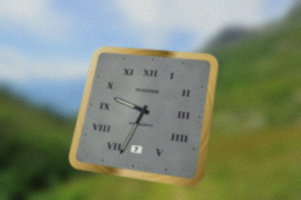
9,33
